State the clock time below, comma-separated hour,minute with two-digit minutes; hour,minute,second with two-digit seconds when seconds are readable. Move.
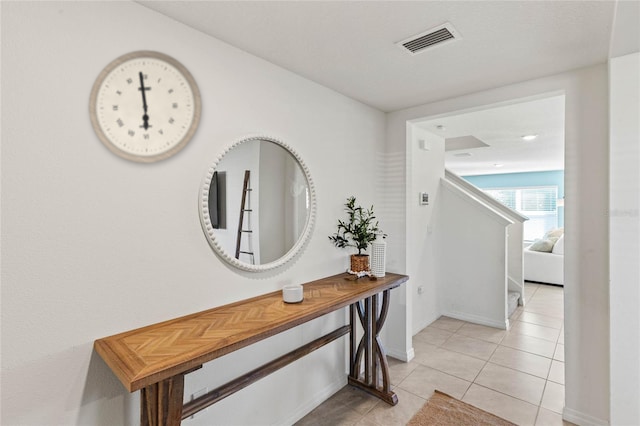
5,59
